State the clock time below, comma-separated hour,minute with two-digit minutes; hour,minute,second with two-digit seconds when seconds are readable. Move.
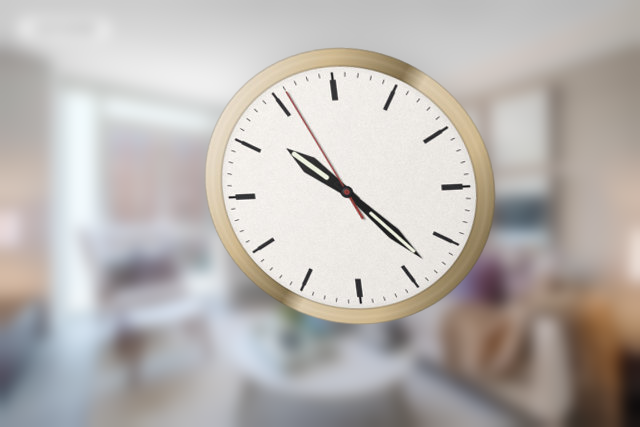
10,22,56
